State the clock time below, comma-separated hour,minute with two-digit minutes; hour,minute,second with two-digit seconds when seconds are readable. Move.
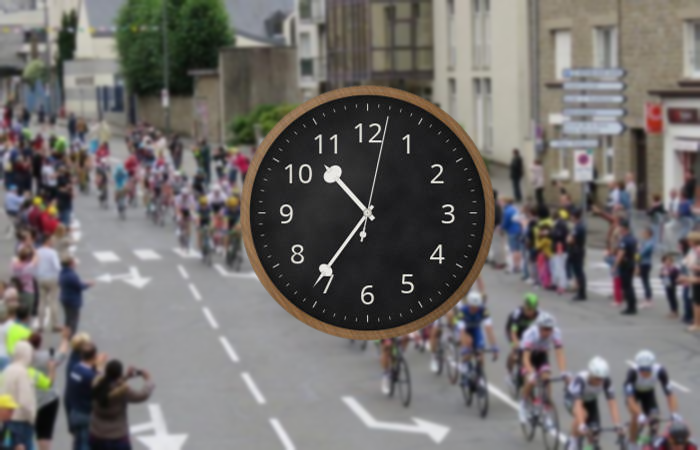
10,36,02
